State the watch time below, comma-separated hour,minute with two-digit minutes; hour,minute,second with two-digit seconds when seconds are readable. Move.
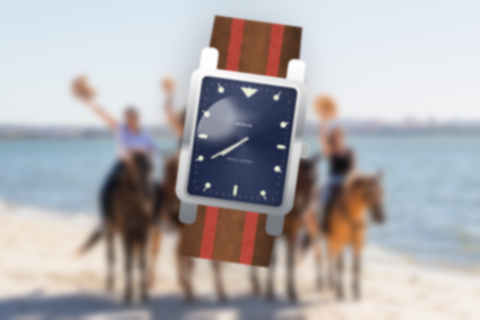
7,39
